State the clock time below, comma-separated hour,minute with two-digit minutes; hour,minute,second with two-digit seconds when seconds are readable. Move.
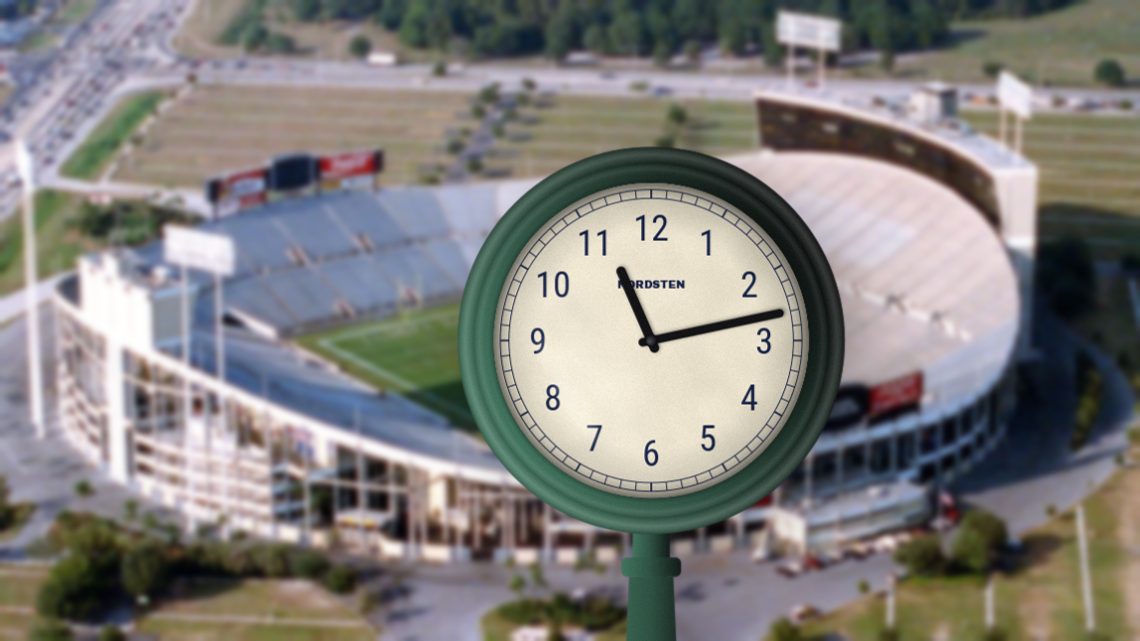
11,13
